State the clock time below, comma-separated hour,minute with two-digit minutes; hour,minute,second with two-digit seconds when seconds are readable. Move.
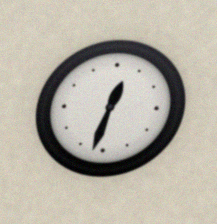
12,32
